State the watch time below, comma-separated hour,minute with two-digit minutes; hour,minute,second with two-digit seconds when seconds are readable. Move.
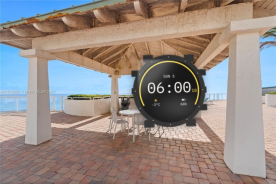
6,00
